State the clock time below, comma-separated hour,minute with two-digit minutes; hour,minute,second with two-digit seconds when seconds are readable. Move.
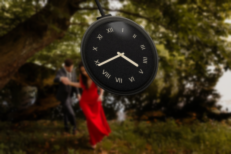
4,44
